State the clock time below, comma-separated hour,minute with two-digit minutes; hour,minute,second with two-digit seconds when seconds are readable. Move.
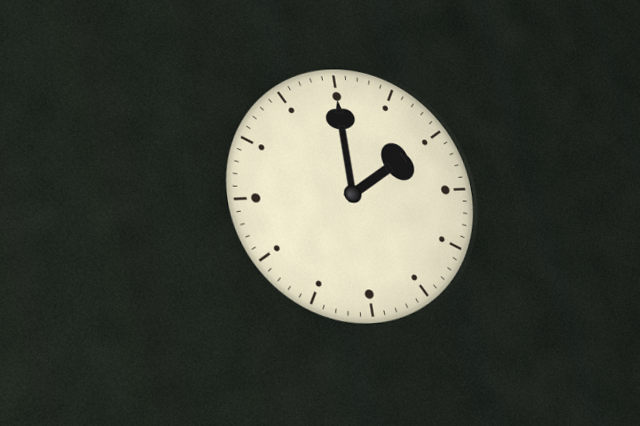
2,00
